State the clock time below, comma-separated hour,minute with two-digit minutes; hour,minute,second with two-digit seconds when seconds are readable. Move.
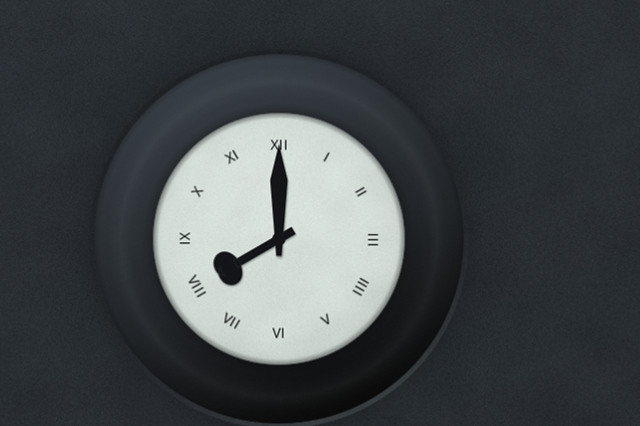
8,00
